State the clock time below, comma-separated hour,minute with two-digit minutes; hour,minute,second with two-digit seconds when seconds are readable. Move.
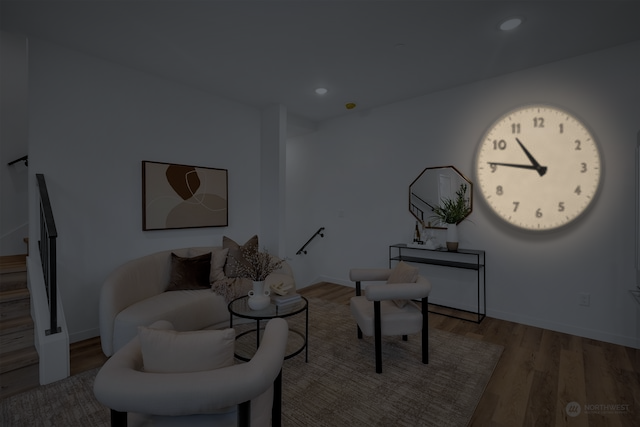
10,46
